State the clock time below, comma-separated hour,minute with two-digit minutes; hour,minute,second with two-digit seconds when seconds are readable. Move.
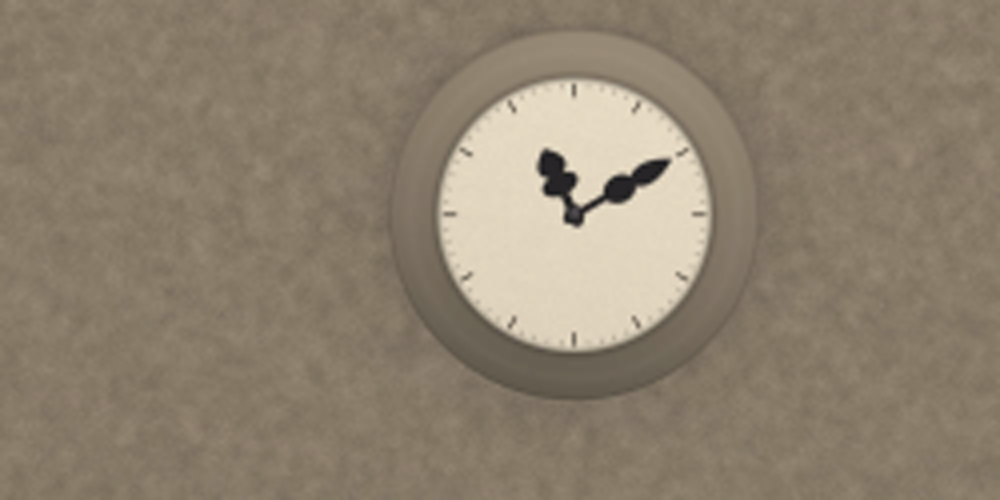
11,10
